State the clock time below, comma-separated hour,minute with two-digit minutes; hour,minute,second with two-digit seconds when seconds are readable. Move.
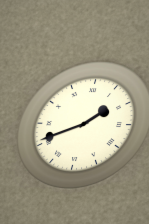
1,41
